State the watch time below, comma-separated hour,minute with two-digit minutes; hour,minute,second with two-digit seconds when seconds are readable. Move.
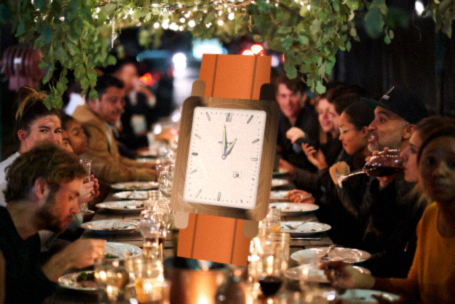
12,59
